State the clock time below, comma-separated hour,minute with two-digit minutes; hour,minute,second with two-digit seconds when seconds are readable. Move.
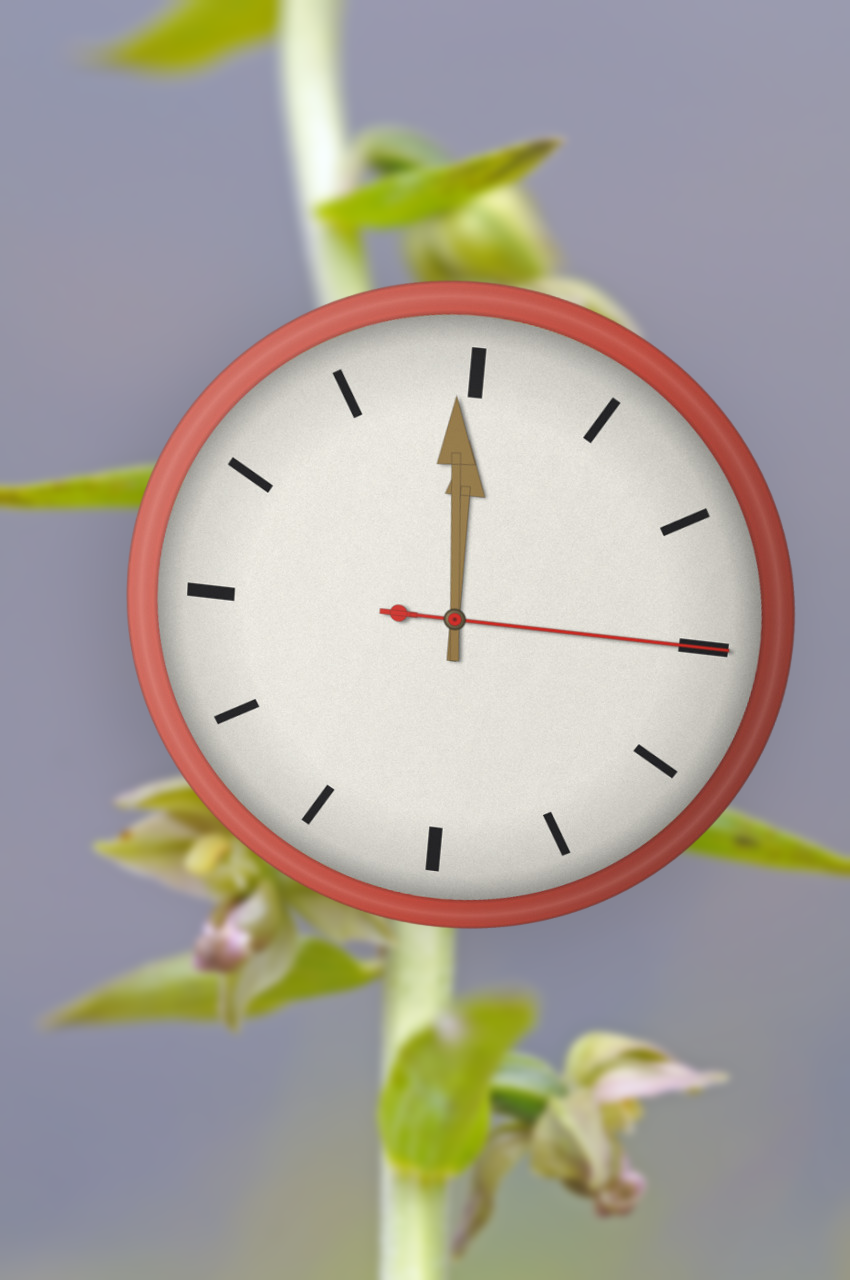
11,59,15
